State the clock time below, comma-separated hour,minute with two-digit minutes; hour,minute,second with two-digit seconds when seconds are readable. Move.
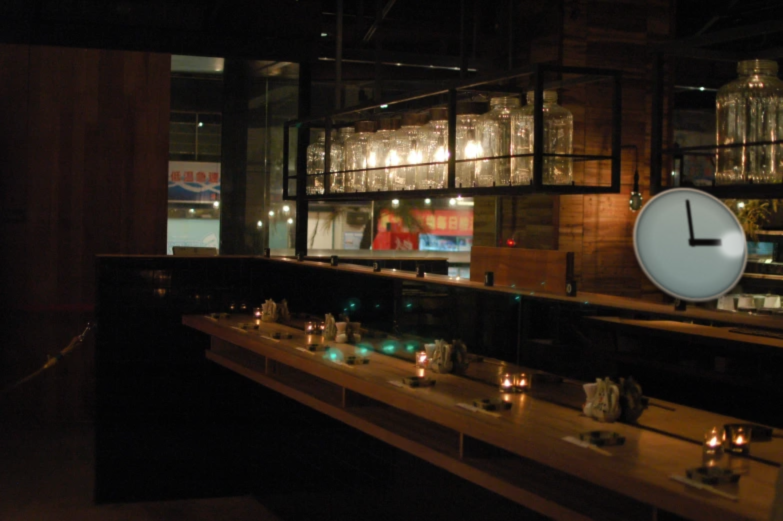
3,00
